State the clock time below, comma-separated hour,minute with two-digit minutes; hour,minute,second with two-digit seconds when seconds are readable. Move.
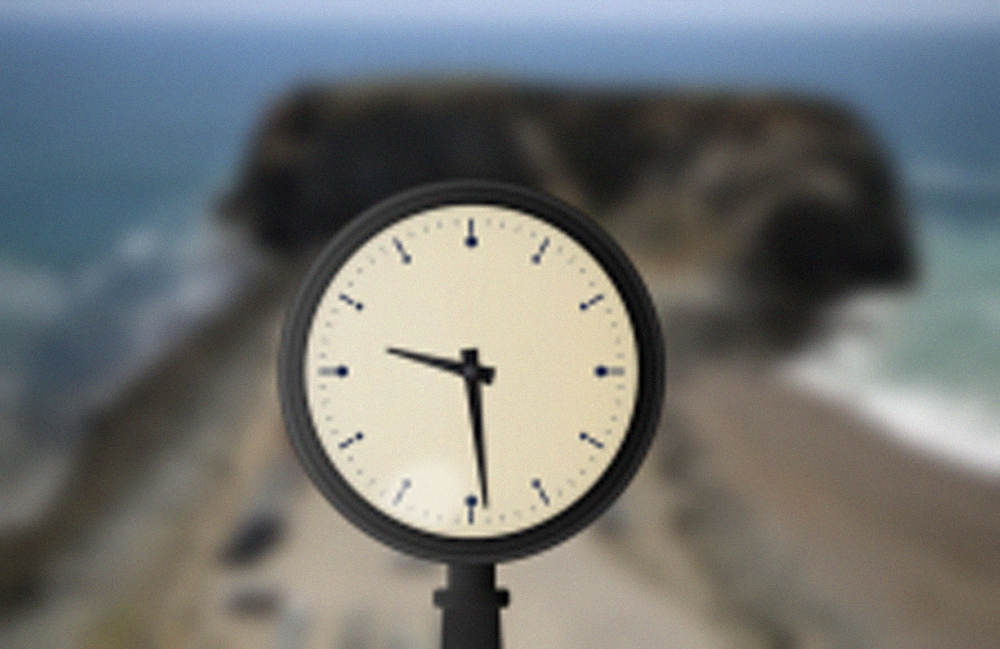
9,29
